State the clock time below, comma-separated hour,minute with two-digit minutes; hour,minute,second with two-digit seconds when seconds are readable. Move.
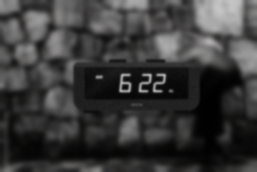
6,22
